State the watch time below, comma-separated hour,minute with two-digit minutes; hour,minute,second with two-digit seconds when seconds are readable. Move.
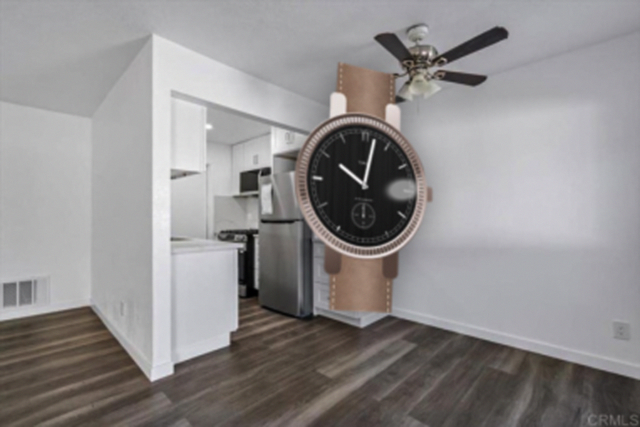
10,02
